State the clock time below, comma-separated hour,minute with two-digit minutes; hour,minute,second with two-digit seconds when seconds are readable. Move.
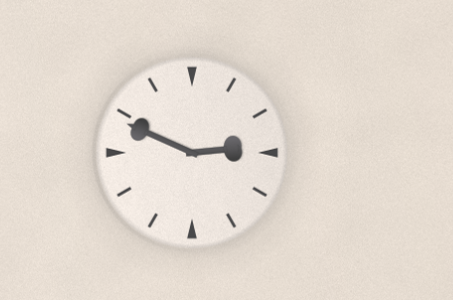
2,49
